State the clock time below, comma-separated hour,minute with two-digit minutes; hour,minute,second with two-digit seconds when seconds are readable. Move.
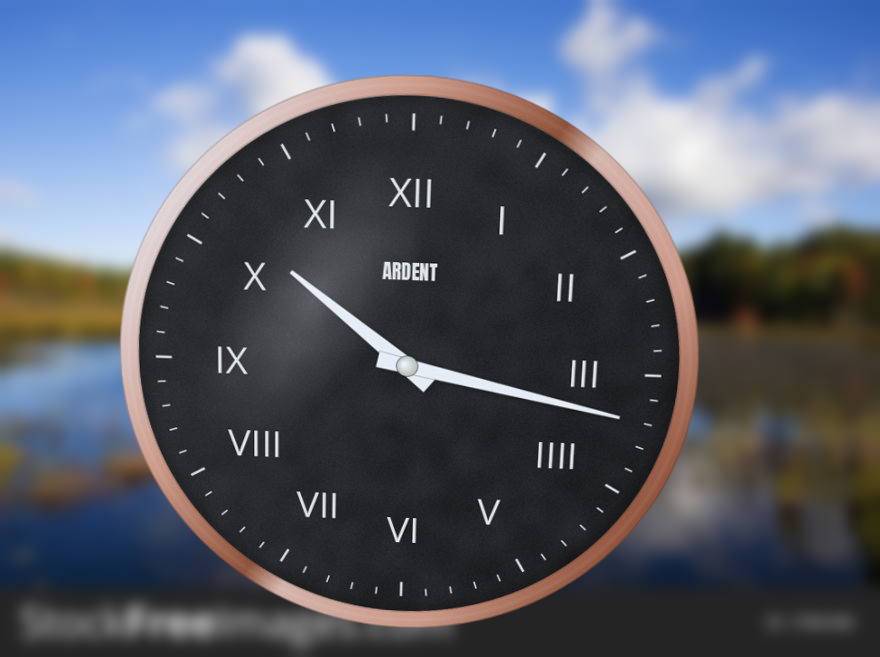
10,17
